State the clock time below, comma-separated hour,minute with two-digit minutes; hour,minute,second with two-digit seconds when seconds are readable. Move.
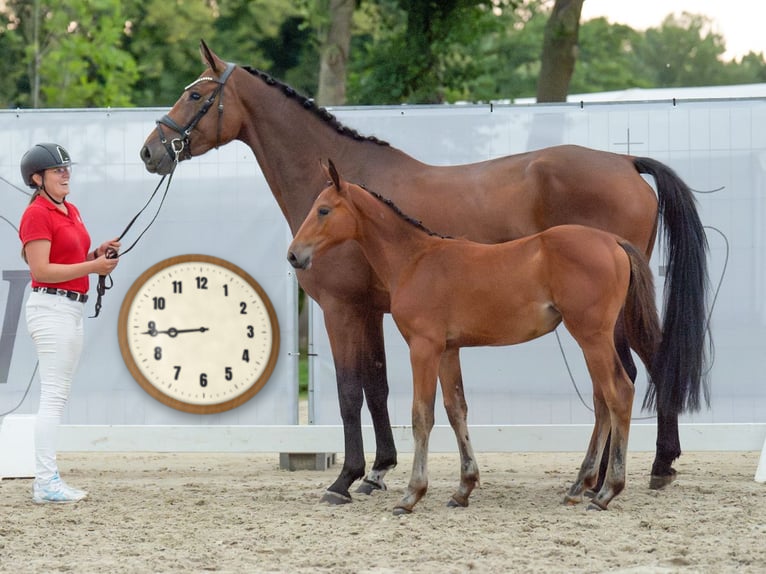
8,44
